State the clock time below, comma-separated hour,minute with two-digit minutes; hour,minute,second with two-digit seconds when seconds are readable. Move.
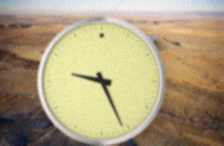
9,26
